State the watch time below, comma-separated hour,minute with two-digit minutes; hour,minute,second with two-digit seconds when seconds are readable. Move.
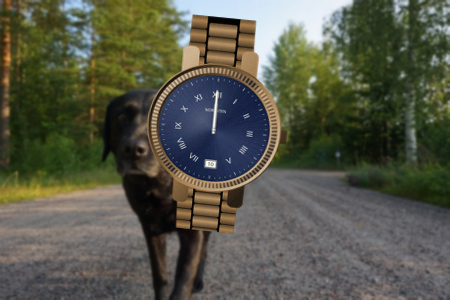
12,00
